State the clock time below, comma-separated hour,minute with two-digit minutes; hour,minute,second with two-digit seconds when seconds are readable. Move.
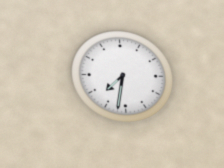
7,32
